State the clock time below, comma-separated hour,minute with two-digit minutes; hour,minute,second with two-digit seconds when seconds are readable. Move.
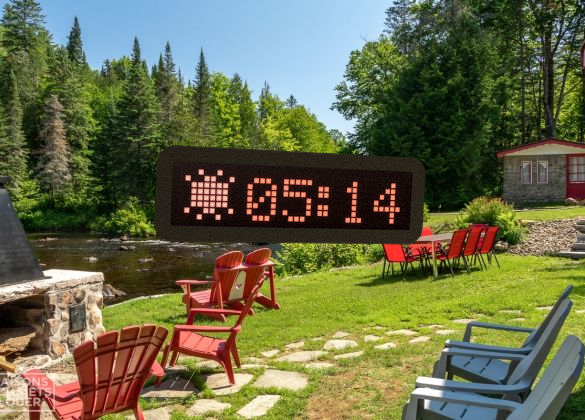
5,14
